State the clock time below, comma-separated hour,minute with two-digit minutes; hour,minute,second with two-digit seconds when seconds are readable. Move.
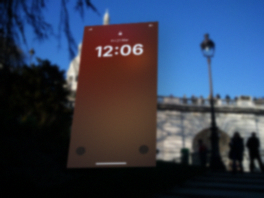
12,06
